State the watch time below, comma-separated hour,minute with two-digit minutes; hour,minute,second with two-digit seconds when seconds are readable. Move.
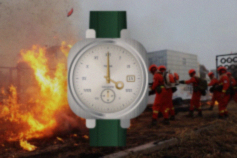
4,00
